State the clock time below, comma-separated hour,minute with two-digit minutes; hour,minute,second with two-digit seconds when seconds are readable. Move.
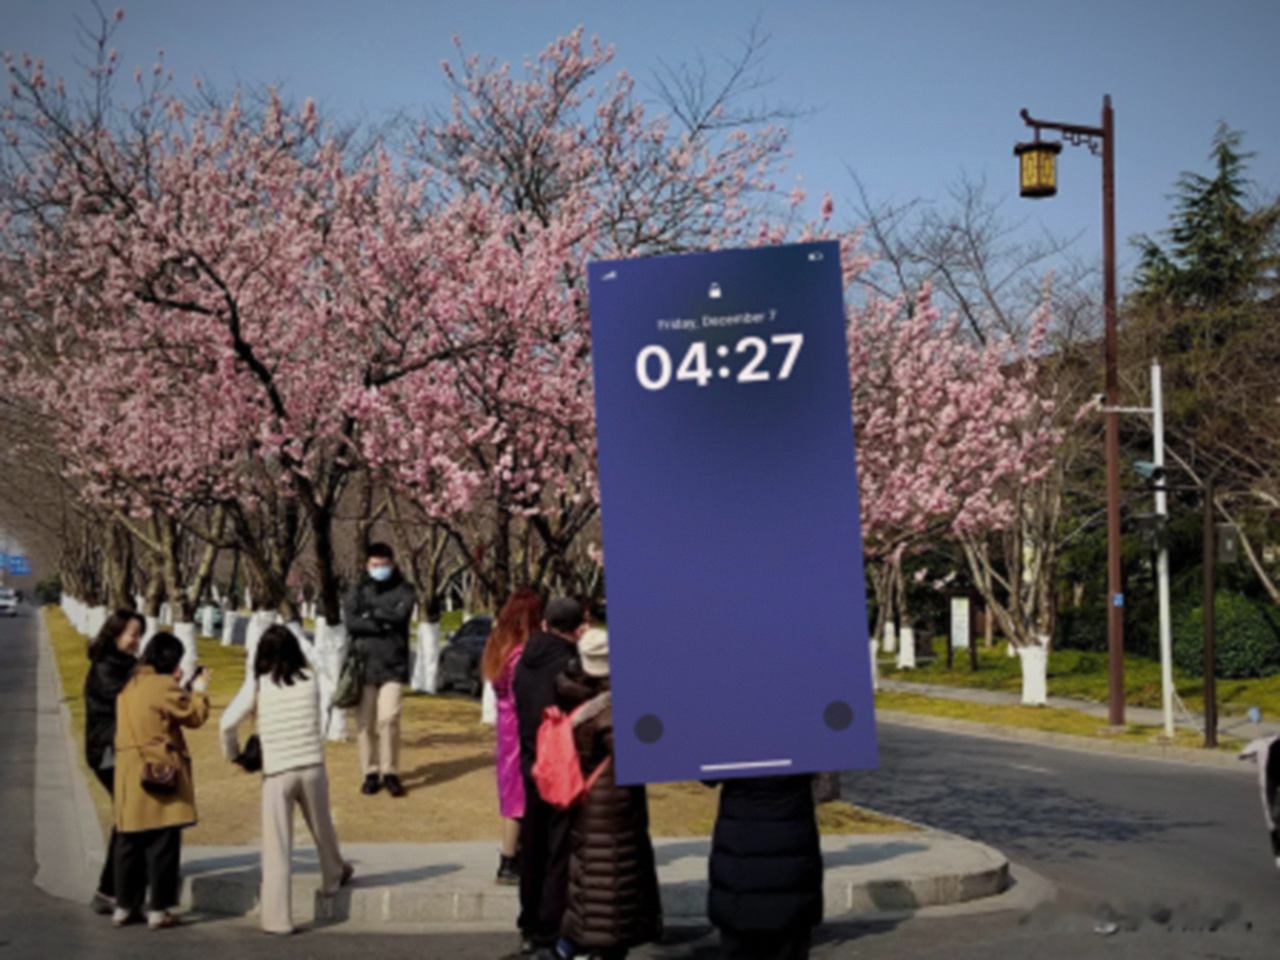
4,27
